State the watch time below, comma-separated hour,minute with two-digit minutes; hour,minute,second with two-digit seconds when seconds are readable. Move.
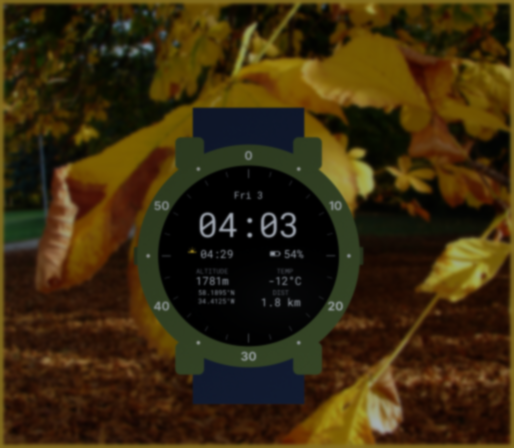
4,03
